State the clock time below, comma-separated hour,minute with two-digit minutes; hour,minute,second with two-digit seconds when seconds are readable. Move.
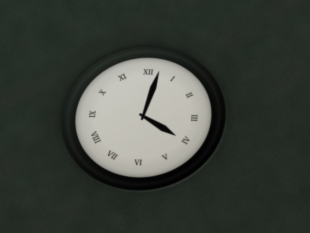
4,02
